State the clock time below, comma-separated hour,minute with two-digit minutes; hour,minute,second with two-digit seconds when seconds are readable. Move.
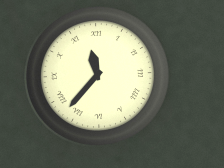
11,37
